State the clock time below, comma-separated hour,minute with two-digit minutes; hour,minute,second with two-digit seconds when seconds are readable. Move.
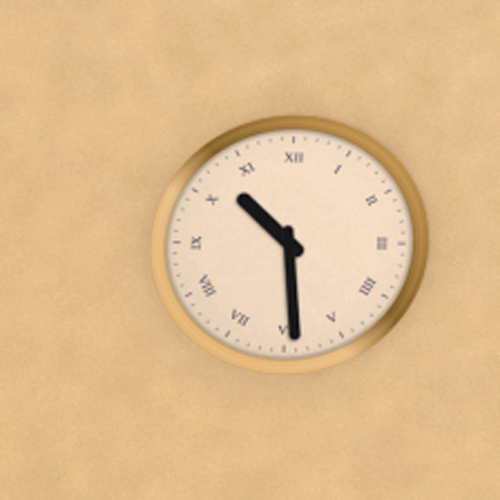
10,29
